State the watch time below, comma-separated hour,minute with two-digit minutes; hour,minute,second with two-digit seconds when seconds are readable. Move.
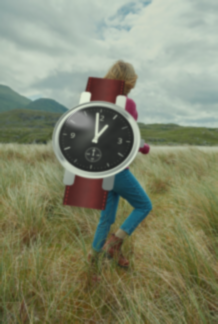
12,59
